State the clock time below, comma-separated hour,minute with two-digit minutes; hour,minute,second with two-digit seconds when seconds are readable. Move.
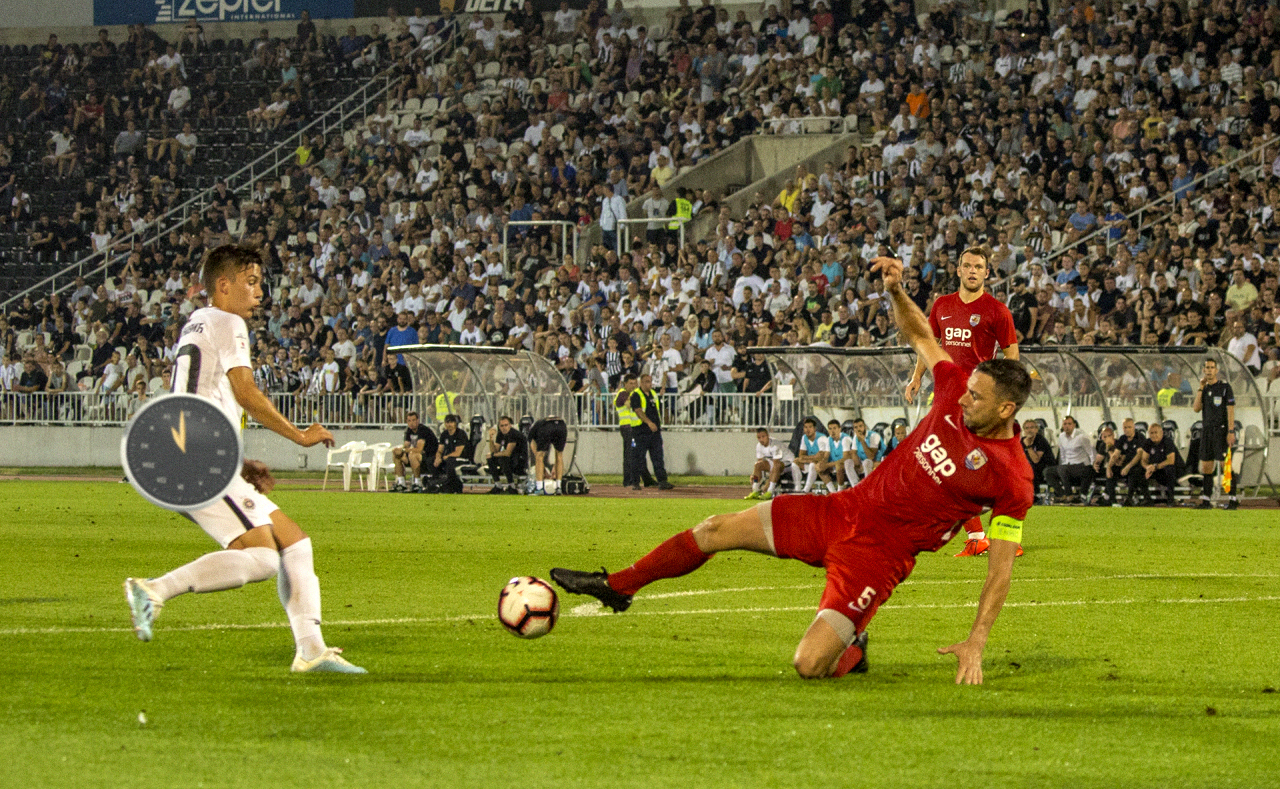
10,59
